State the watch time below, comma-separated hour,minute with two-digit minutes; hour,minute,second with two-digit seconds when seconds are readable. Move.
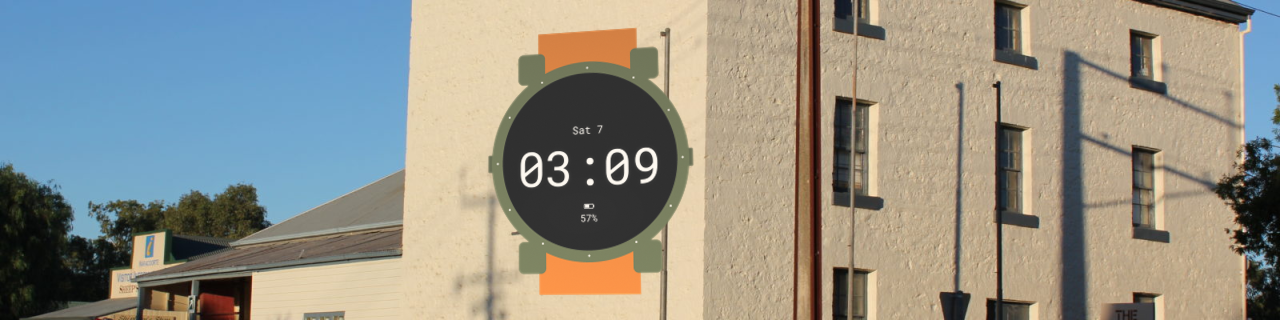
3,09
